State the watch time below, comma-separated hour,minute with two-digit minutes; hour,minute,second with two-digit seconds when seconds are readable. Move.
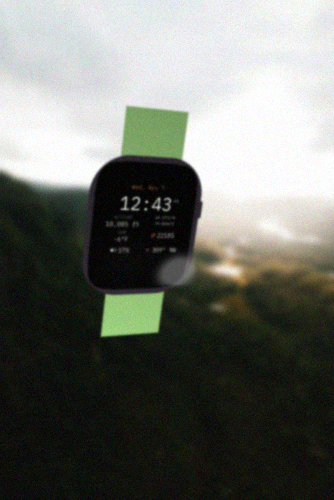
12,43
